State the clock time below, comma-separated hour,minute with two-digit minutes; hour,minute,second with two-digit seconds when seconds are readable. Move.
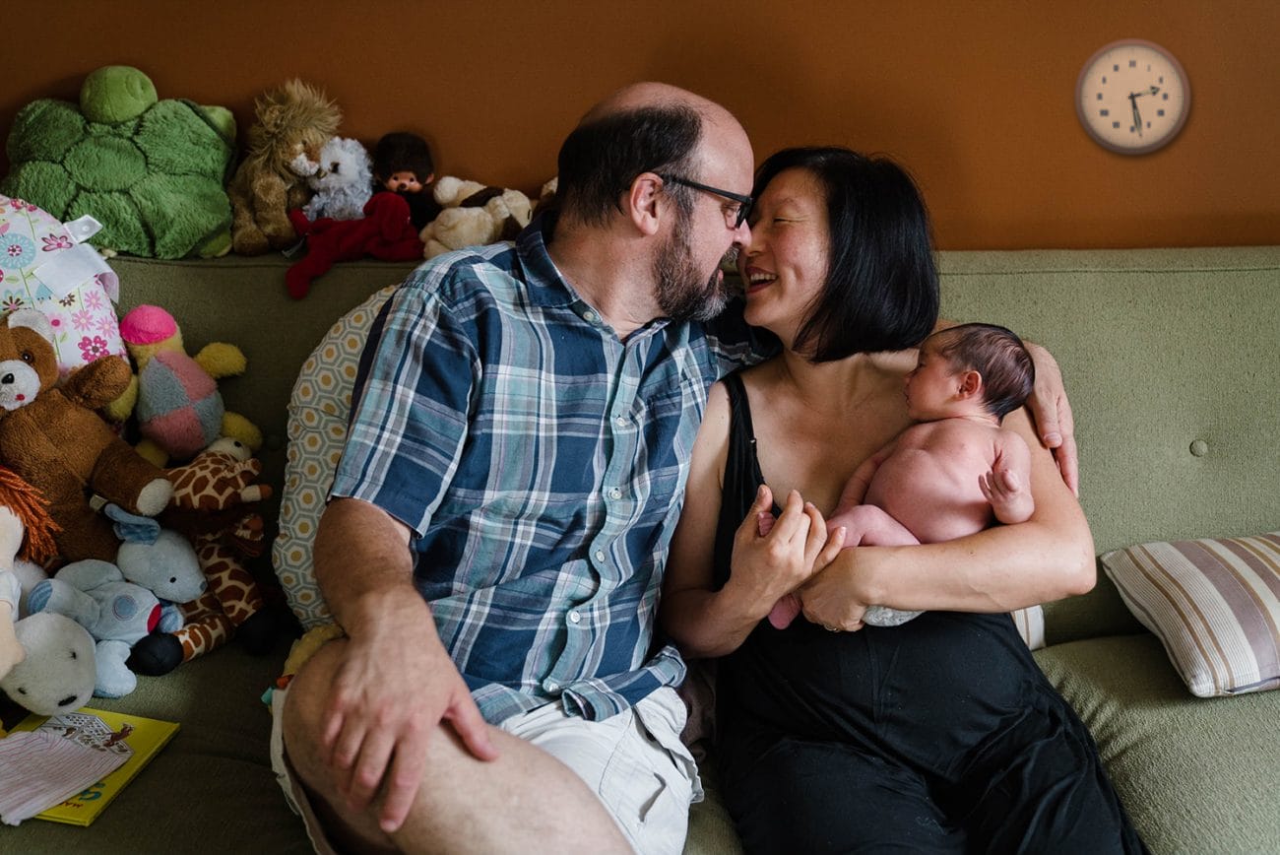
2,28
